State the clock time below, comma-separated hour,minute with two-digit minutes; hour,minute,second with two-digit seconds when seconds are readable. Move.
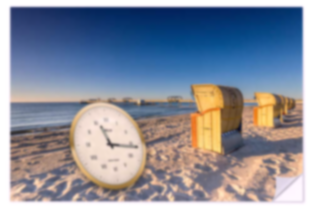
11,16
